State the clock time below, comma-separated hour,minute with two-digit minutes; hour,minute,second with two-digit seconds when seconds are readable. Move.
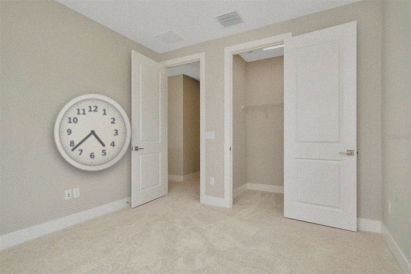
4,38
